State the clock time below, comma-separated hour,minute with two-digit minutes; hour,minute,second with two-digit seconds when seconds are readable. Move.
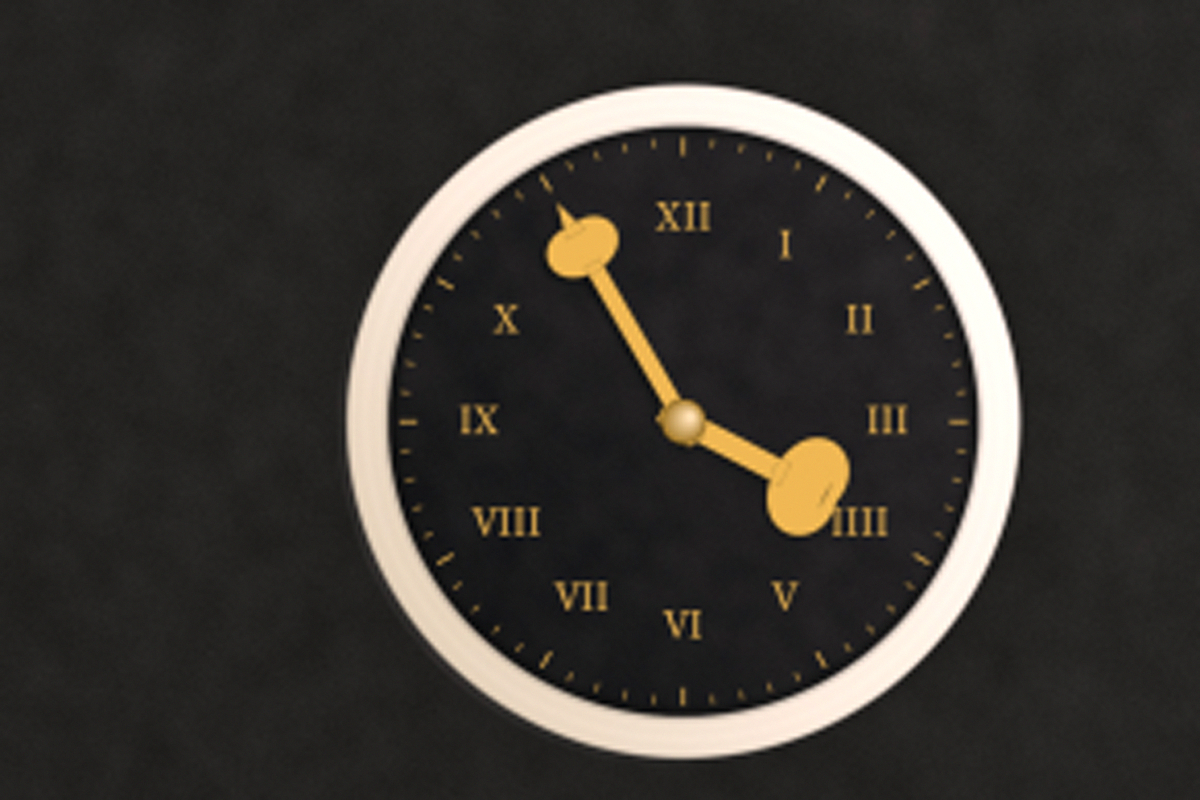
3,55
